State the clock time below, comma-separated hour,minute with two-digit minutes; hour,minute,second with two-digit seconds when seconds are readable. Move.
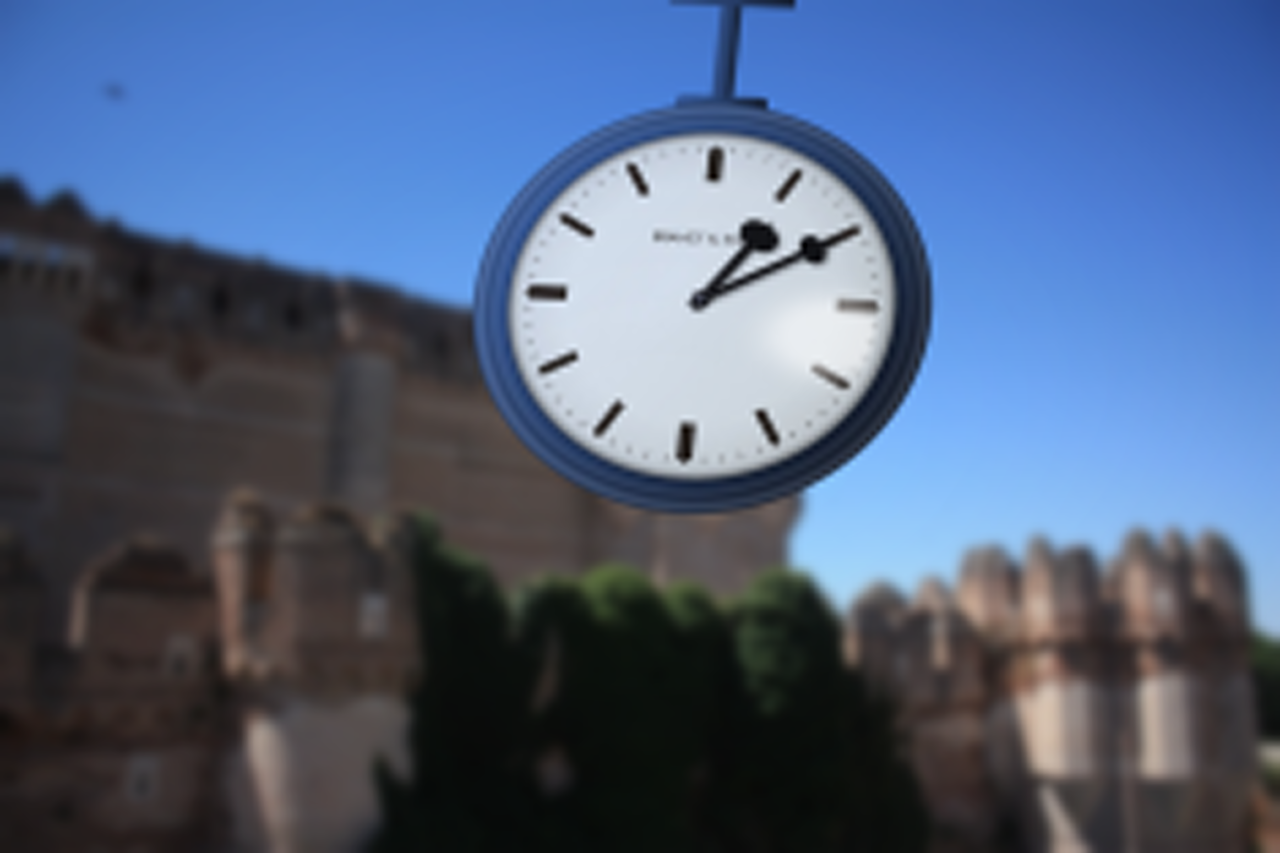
1,10
